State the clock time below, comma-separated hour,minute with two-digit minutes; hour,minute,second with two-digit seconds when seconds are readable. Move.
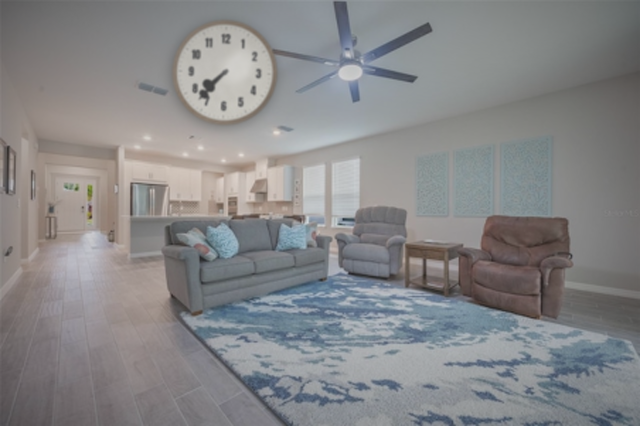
7,37
